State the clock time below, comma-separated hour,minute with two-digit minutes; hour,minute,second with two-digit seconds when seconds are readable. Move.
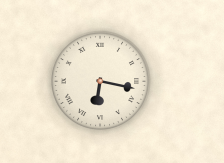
6,17
